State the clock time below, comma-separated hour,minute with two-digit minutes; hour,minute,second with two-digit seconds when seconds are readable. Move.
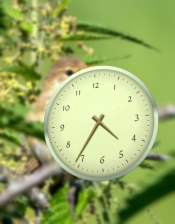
4,36
